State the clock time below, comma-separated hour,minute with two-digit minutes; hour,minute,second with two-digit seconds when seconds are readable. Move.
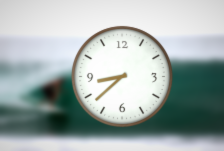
8,38
